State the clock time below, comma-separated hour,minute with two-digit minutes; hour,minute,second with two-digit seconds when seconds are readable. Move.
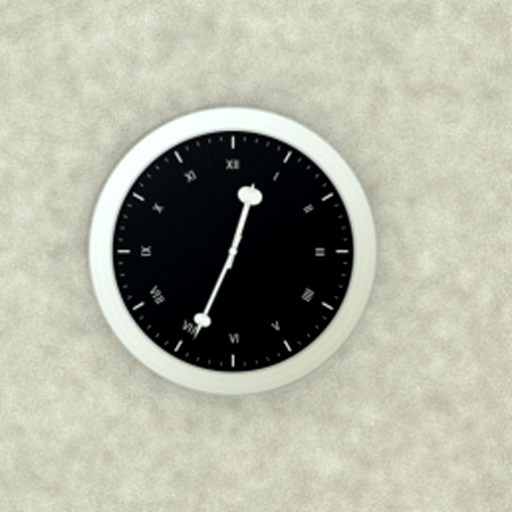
12,34
